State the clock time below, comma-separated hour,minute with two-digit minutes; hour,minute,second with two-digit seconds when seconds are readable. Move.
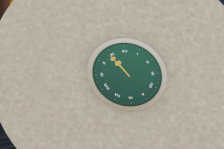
10,54
